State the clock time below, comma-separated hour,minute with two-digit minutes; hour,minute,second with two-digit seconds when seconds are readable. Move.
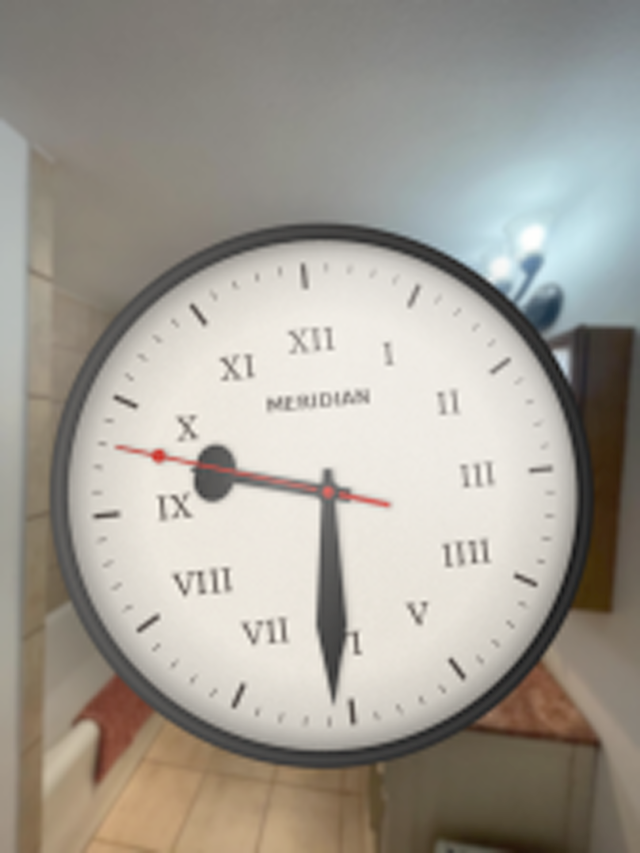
9,30,48
